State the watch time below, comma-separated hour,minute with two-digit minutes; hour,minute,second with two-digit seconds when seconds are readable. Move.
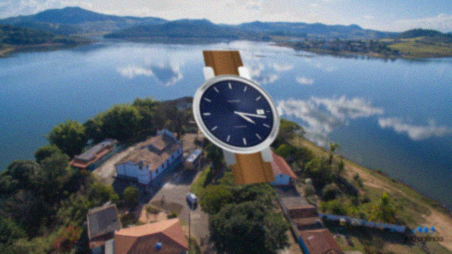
4,17
